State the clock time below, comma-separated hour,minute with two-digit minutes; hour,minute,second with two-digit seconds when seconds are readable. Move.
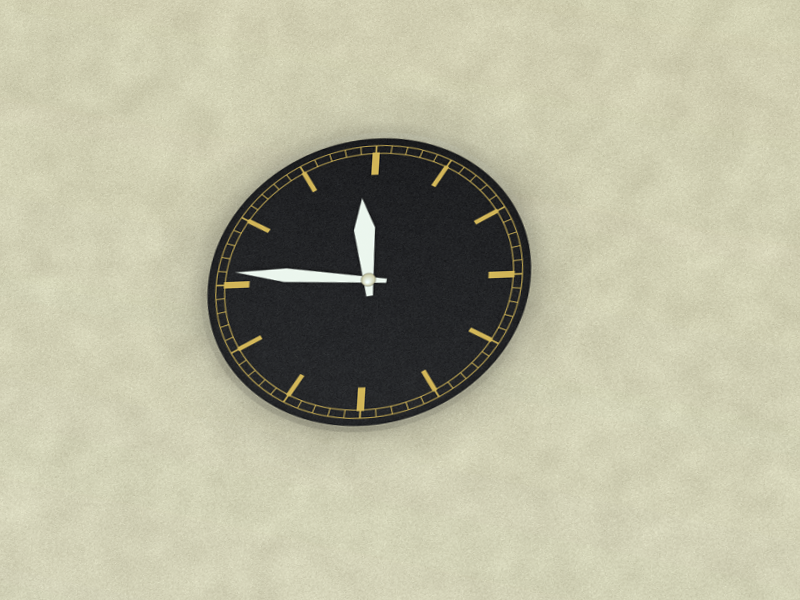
11,46
